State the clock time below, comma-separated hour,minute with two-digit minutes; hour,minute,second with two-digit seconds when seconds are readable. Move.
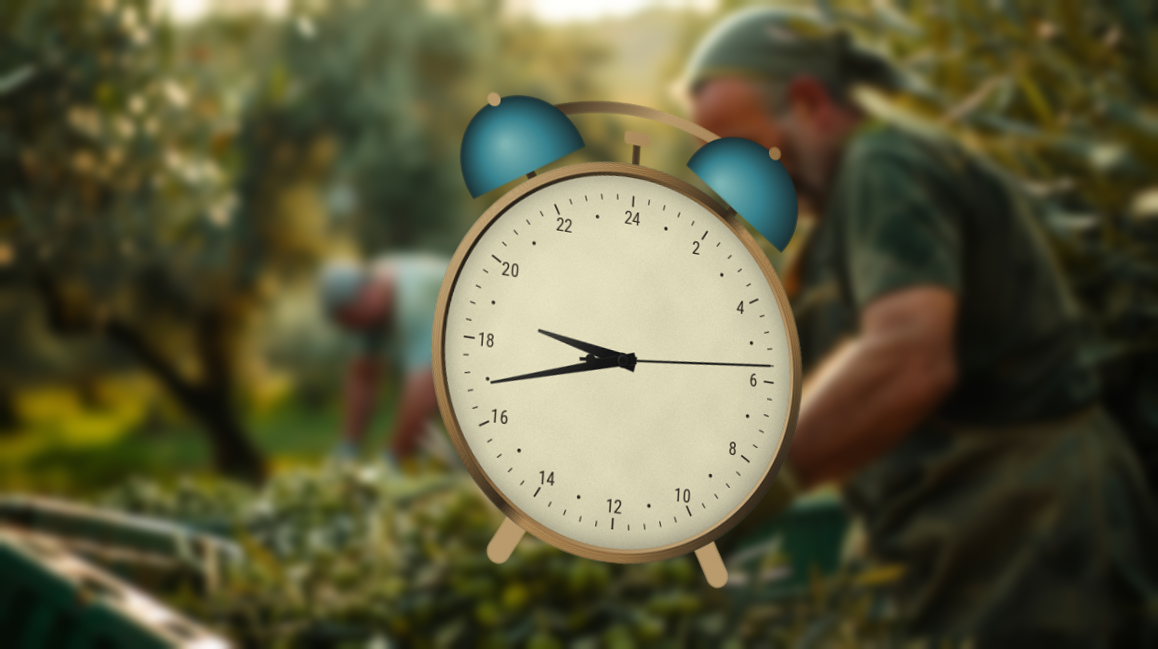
18,42,14
